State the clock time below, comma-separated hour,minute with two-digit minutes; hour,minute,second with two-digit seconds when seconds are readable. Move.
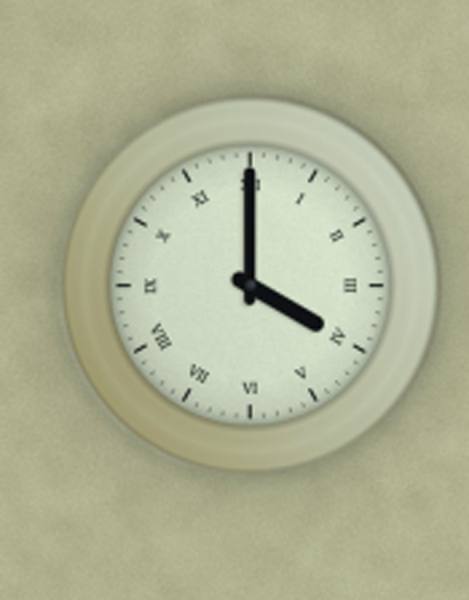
4,00
